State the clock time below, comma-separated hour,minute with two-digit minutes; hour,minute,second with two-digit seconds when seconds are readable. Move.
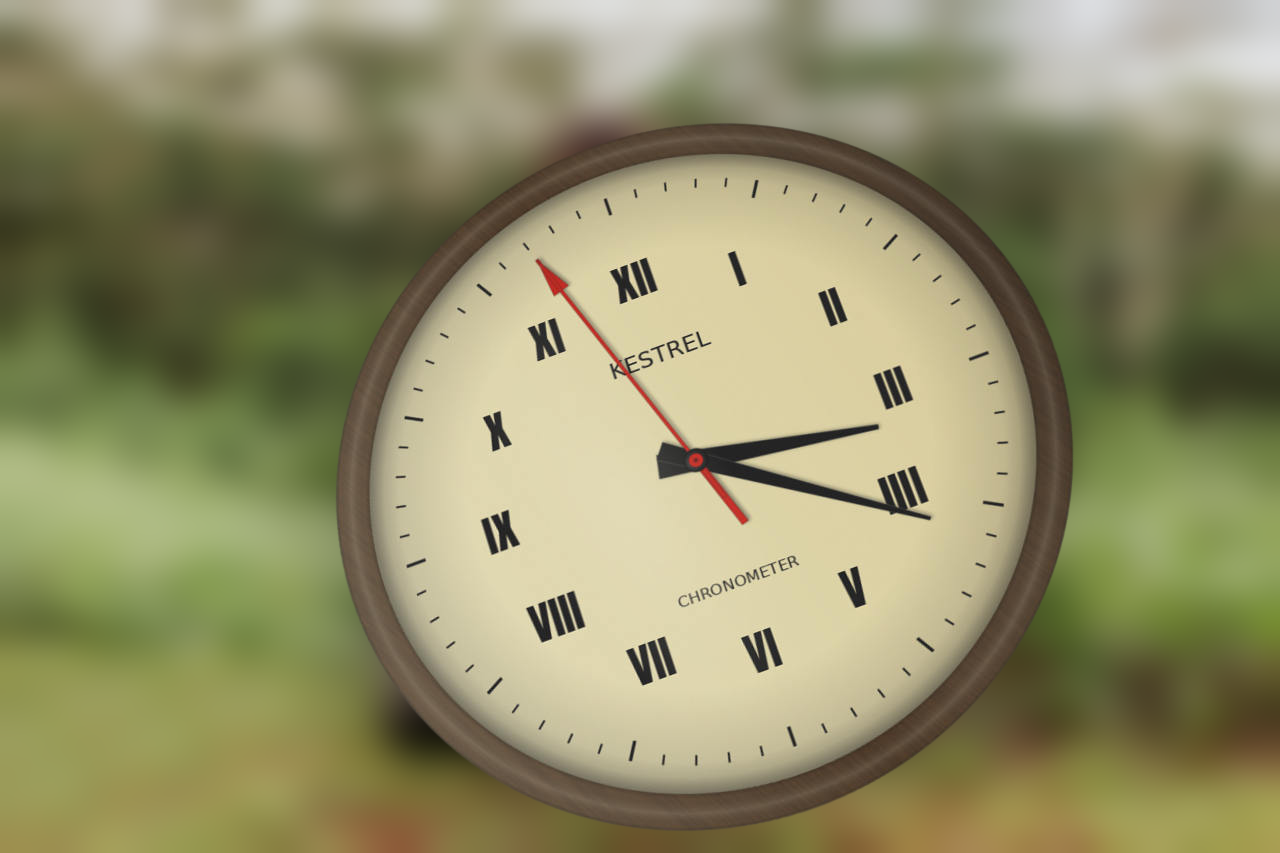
3,20,57
